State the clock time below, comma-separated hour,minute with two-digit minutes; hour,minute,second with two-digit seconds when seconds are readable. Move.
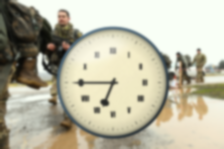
6,45
